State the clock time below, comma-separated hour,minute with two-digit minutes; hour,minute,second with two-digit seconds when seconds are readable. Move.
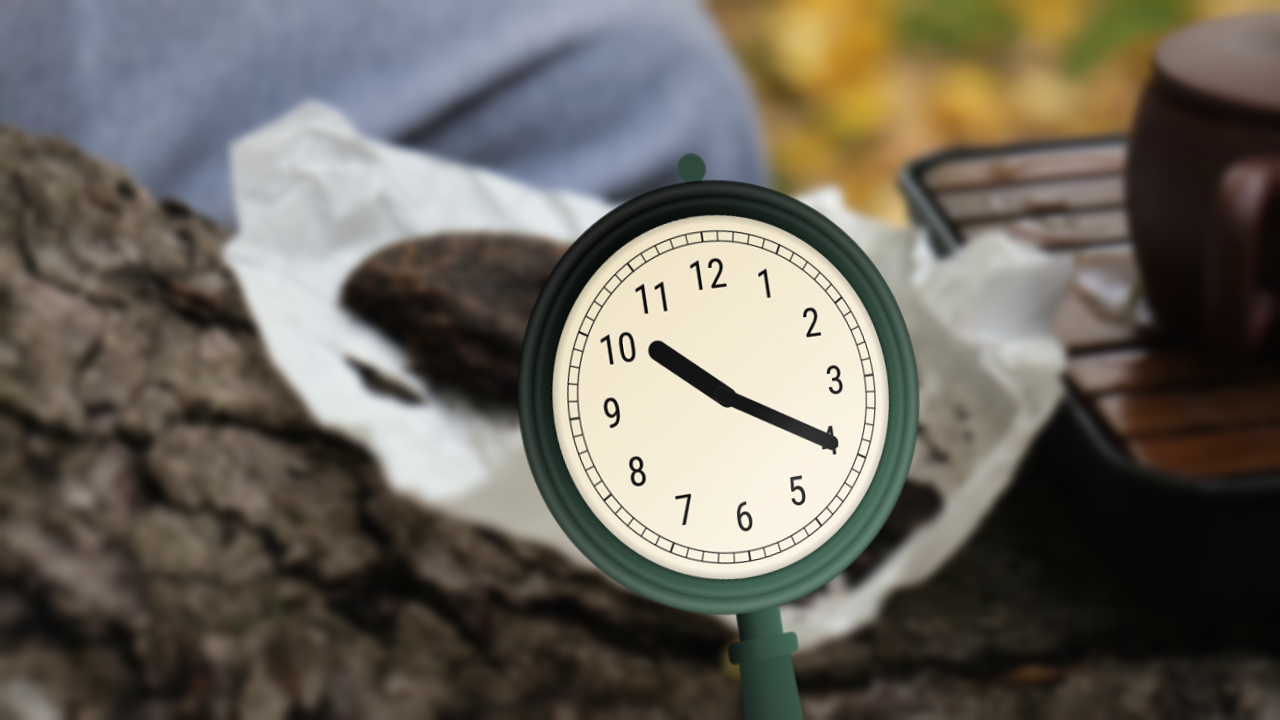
10,20
